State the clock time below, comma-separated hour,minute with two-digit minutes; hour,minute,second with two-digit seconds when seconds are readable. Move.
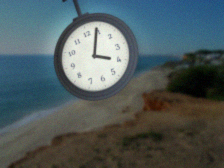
4,04
